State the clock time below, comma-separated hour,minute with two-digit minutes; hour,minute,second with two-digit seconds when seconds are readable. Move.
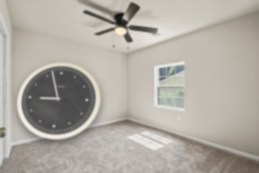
8,57
